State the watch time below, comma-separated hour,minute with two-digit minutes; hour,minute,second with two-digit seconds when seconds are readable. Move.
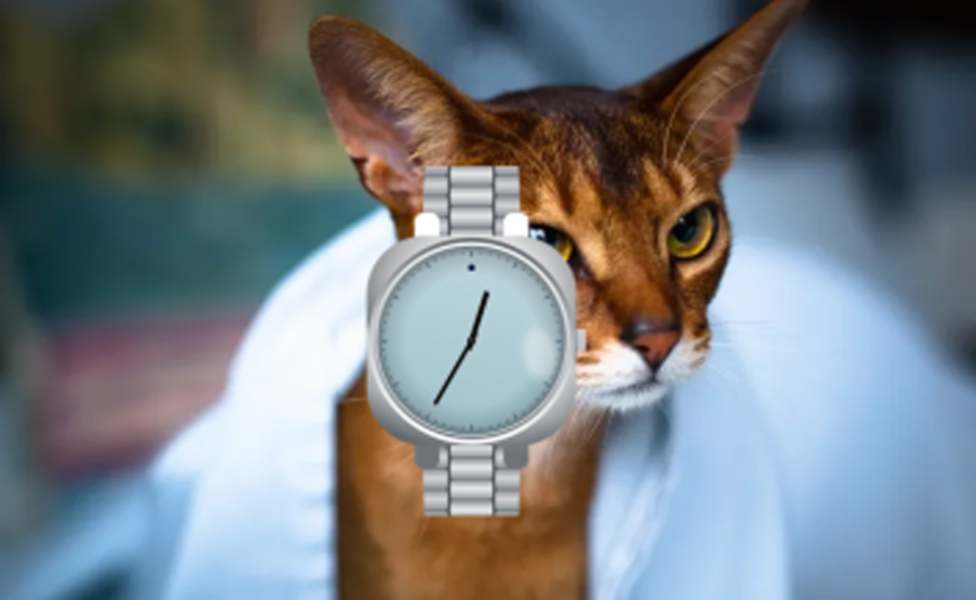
12,35
